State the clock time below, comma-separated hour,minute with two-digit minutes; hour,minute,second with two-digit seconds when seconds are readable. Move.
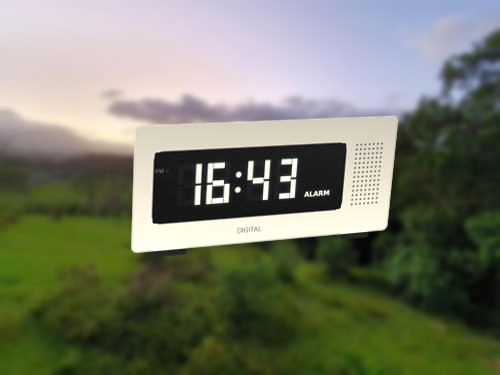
16,43
